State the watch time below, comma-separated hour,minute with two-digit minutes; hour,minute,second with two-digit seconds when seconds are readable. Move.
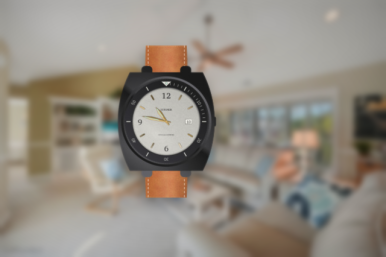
10,47
